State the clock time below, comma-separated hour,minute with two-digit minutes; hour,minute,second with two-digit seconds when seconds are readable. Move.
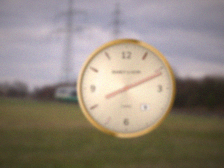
8,11
